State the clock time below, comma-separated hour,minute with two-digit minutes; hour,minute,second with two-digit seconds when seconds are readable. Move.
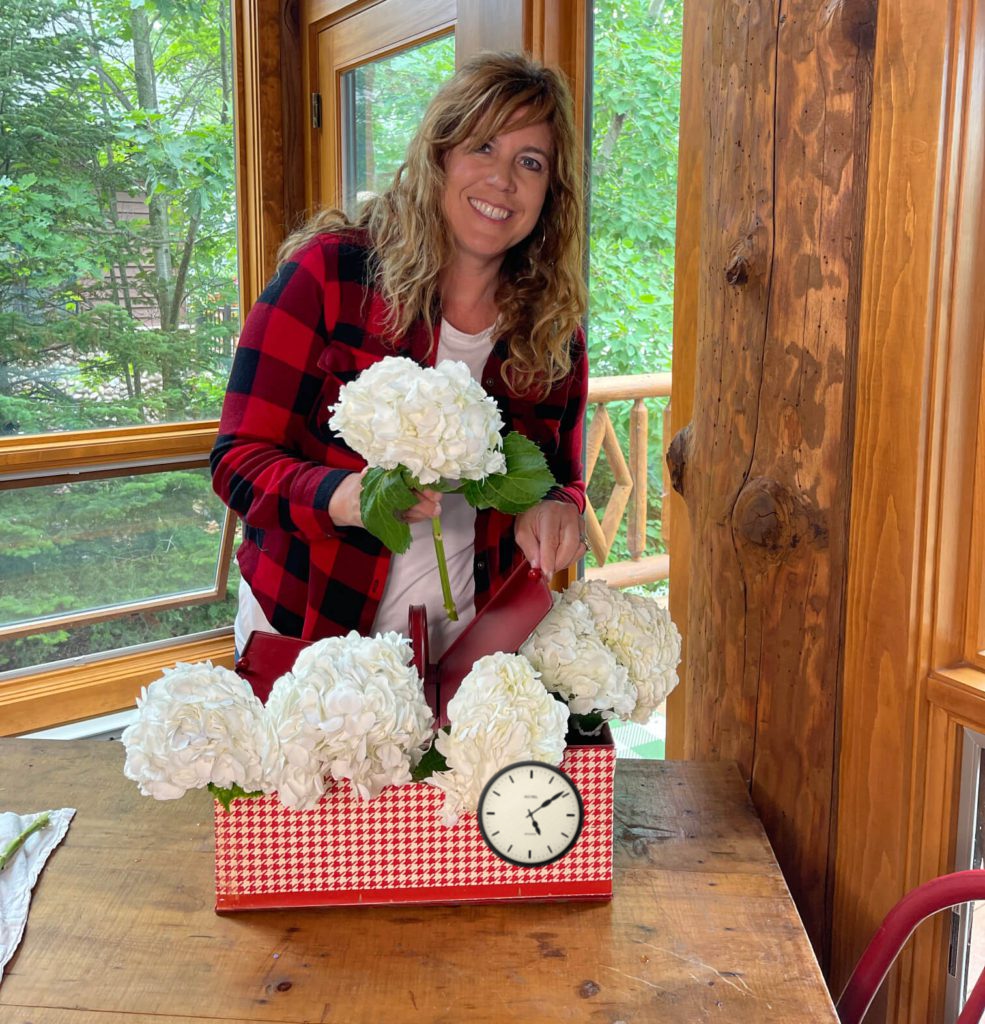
5,09
